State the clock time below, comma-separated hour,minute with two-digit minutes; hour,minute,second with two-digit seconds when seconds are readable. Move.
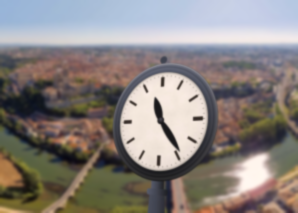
11,24
